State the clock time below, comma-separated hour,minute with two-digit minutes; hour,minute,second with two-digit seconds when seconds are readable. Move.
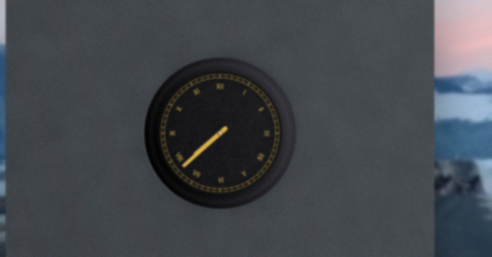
7,38
